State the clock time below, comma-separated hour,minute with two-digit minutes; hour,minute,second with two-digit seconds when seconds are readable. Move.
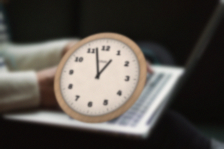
12,57
